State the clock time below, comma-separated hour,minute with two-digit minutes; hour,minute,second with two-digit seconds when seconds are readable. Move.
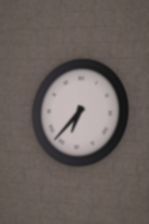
6,37
